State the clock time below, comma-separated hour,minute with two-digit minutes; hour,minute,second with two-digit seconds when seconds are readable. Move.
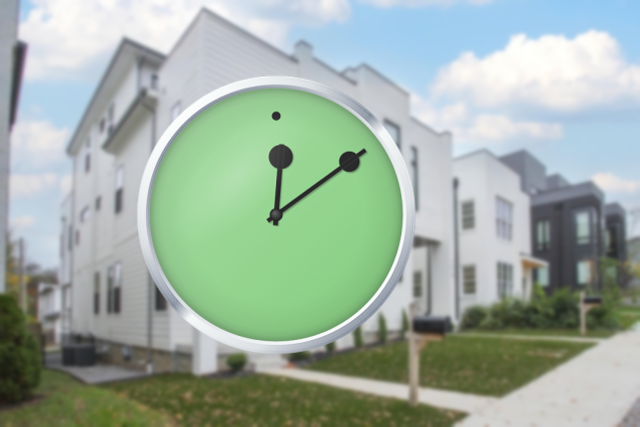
12,09
